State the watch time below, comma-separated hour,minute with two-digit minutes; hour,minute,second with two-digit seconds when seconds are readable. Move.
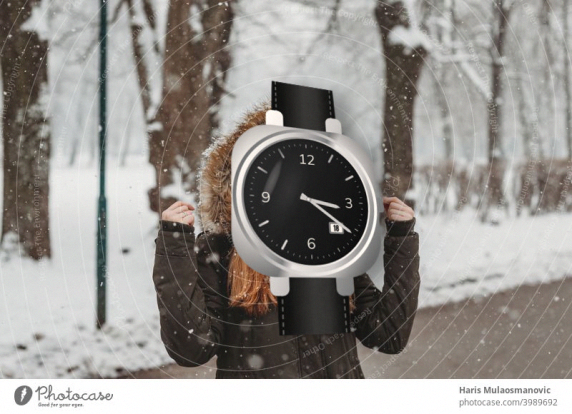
3,21
